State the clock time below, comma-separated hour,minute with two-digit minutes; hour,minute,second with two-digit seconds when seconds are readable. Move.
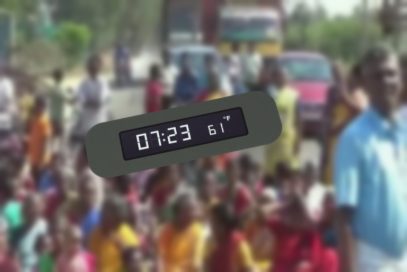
7,23
